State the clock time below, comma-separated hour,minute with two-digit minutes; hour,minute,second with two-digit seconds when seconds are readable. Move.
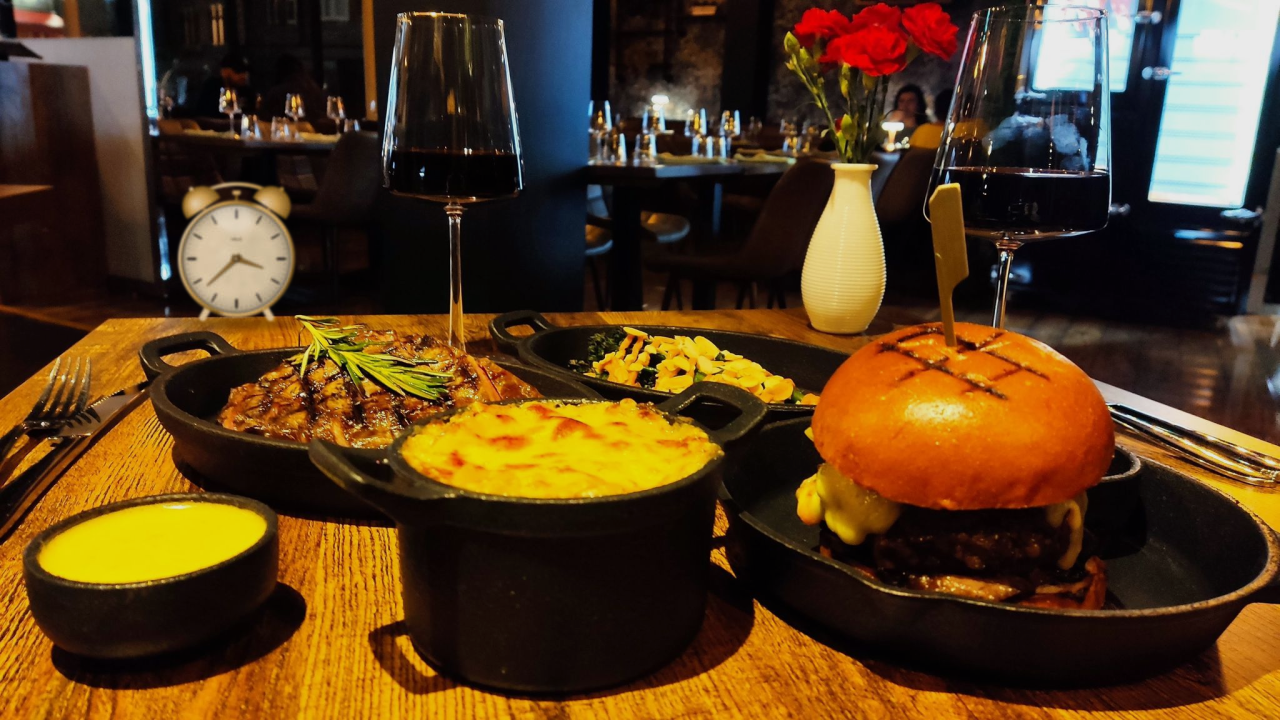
3,38
